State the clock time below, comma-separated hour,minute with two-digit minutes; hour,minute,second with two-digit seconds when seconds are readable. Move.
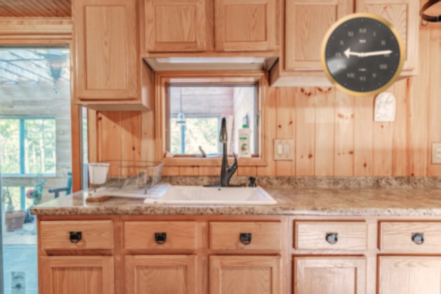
9,14
